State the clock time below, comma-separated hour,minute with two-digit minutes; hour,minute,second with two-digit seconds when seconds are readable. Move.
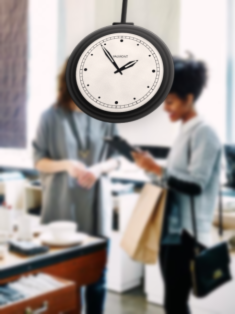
1,54
